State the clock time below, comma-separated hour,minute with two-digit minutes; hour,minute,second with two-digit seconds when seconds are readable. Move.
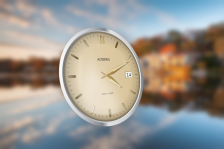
4,11
